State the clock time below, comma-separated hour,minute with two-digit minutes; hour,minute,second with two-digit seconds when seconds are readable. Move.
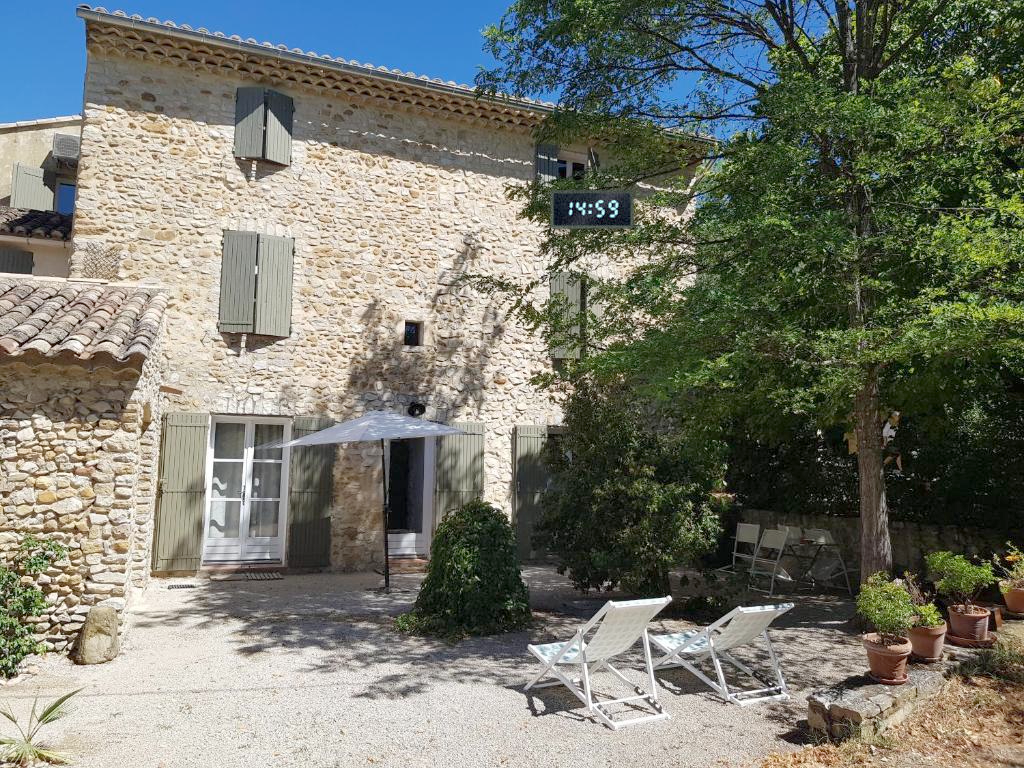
14,59
